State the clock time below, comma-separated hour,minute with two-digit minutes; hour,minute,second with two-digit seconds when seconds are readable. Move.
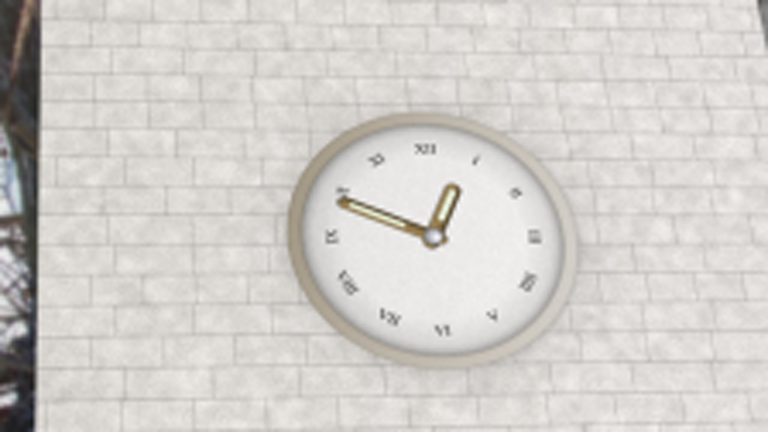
12,49
